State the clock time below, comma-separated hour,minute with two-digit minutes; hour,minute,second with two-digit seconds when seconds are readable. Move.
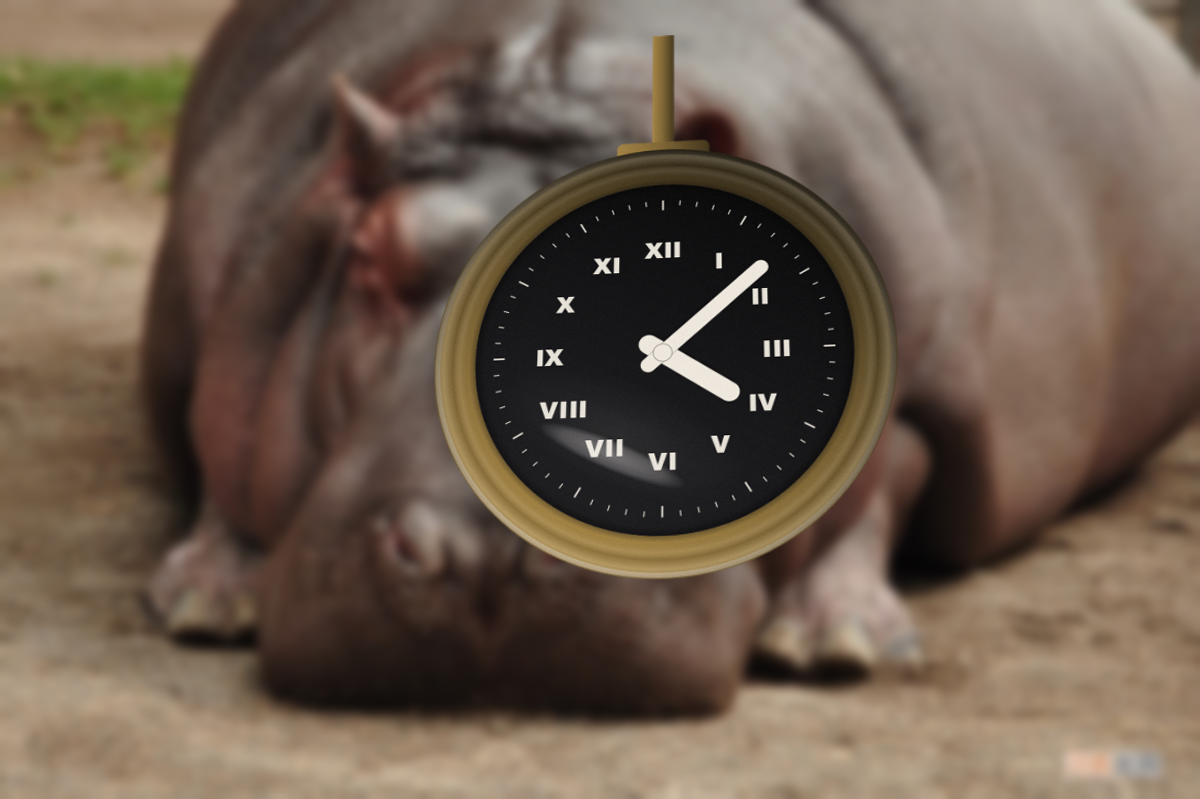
4,08
